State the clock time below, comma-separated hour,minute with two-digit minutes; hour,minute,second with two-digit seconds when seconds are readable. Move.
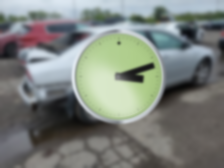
3,12
